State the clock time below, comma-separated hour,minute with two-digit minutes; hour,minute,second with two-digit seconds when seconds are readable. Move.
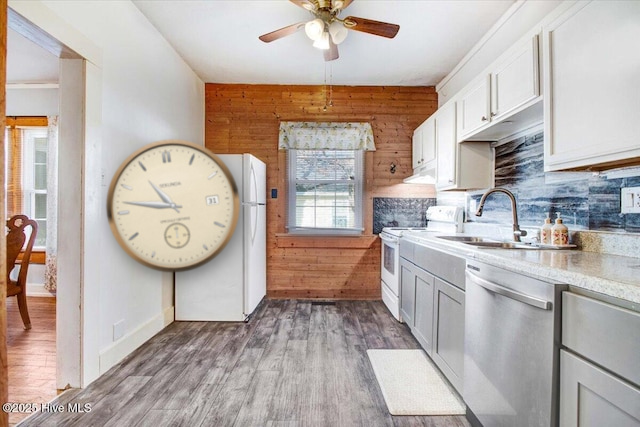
10,47
